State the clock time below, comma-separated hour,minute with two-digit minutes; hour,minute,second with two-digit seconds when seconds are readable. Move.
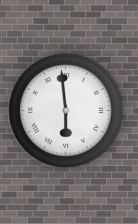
5,59
